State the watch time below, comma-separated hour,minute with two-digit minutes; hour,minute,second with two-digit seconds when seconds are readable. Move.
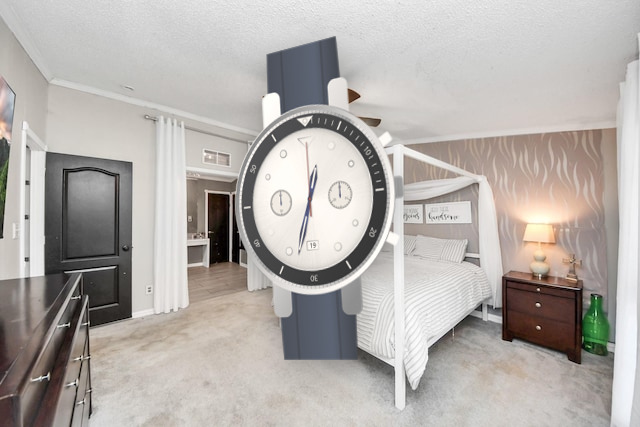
12,33
